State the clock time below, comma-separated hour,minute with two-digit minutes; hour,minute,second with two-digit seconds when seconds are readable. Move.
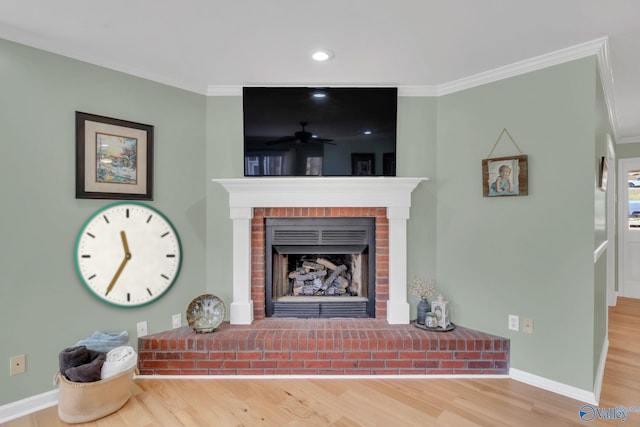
11,35
